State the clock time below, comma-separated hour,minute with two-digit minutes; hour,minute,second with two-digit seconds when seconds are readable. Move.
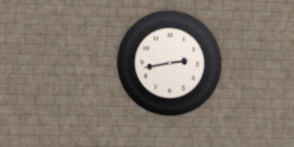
2,43
